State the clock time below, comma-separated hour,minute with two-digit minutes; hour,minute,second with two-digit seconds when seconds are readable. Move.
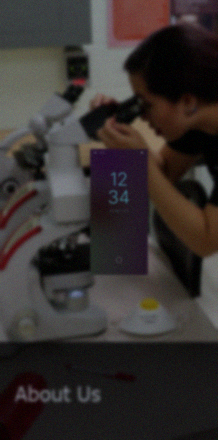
12,34
